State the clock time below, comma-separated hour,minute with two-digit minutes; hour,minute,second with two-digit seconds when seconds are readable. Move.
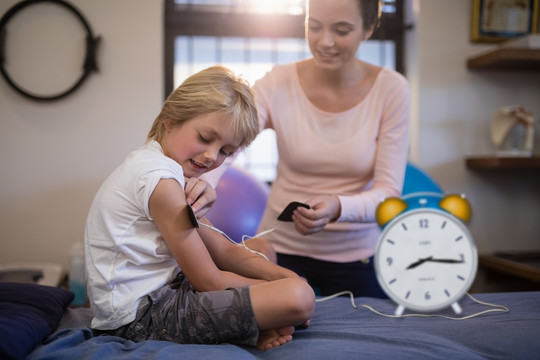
8,16
